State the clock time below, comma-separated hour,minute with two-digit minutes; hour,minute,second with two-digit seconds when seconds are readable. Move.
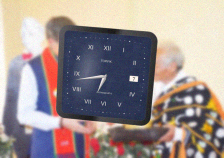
6,43
